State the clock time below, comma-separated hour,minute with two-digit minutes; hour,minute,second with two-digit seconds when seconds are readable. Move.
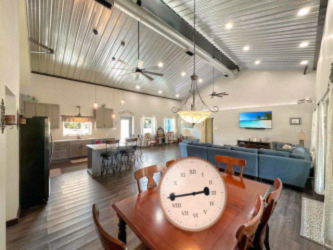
2,44
